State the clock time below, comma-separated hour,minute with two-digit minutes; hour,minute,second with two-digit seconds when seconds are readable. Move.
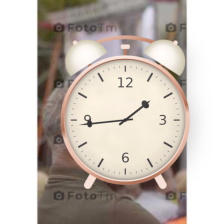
1,44
